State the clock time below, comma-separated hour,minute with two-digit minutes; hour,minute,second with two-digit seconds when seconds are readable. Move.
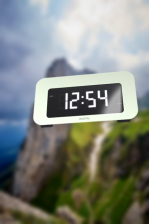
12,54
